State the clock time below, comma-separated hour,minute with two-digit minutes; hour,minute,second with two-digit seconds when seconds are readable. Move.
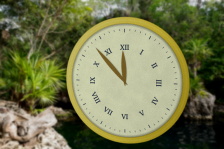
11,53
